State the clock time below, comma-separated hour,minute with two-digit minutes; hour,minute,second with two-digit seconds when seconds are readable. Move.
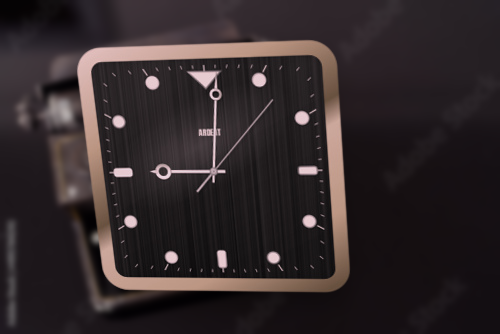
9,01,07
